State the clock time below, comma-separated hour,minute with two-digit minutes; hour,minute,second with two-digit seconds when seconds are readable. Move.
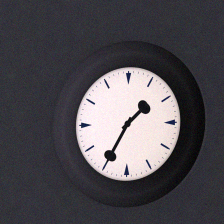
1,35
